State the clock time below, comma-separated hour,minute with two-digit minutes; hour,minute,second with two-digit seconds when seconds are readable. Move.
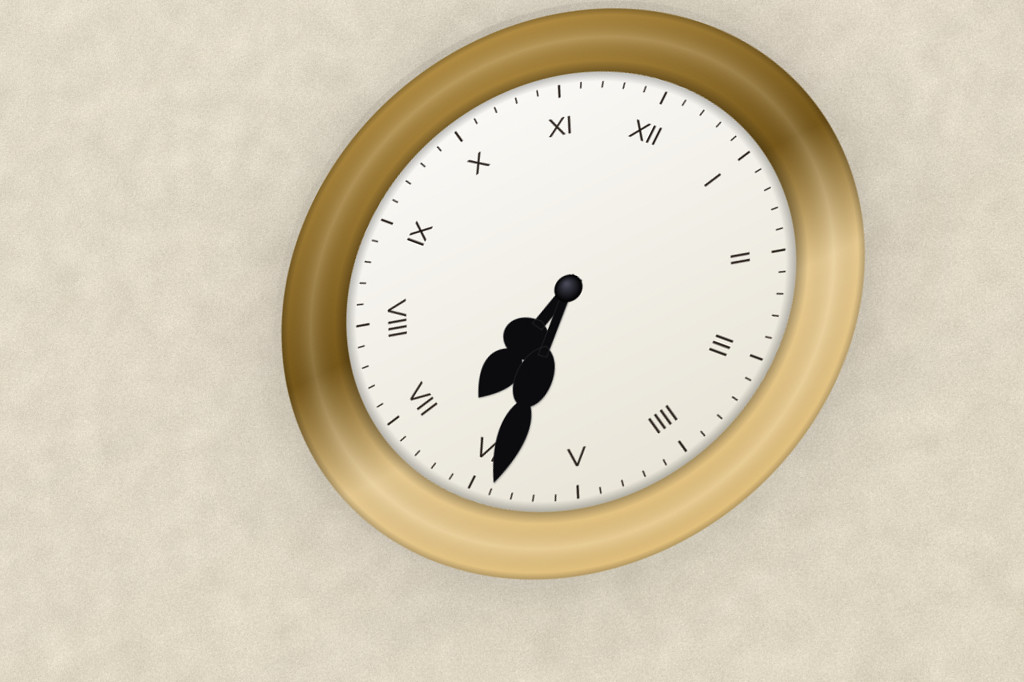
6,29
